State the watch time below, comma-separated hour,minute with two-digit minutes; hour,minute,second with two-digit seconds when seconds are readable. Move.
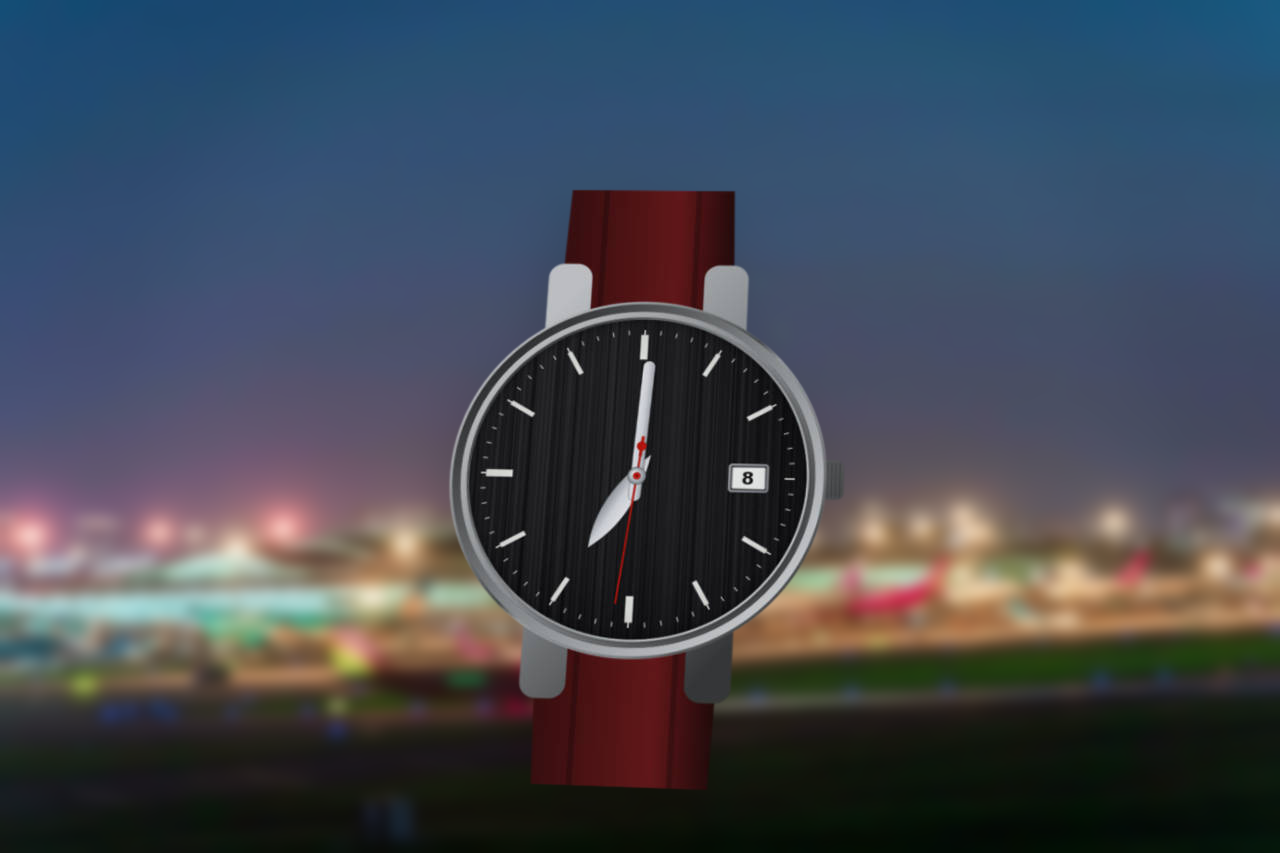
7,00,31
